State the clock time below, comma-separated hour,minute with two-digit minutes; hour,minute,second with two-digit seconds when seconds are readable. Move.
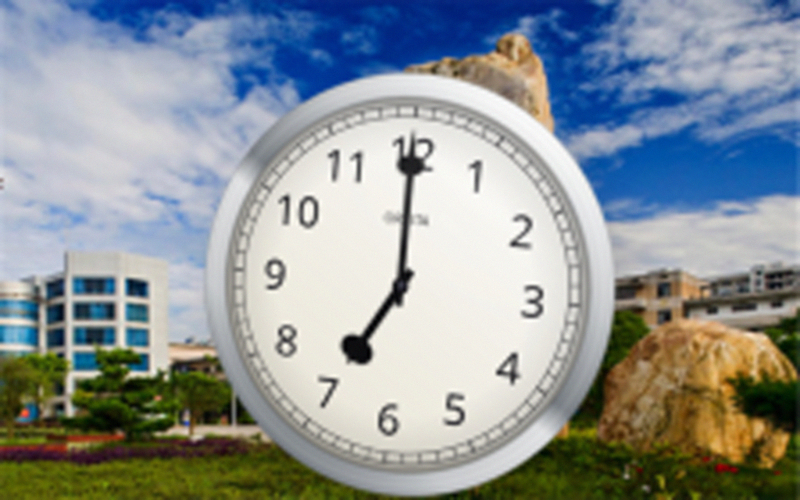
7,00
